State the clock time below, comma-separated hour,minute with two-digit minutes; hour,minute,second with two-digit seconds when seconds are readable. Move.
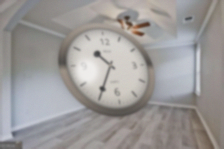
10,35
